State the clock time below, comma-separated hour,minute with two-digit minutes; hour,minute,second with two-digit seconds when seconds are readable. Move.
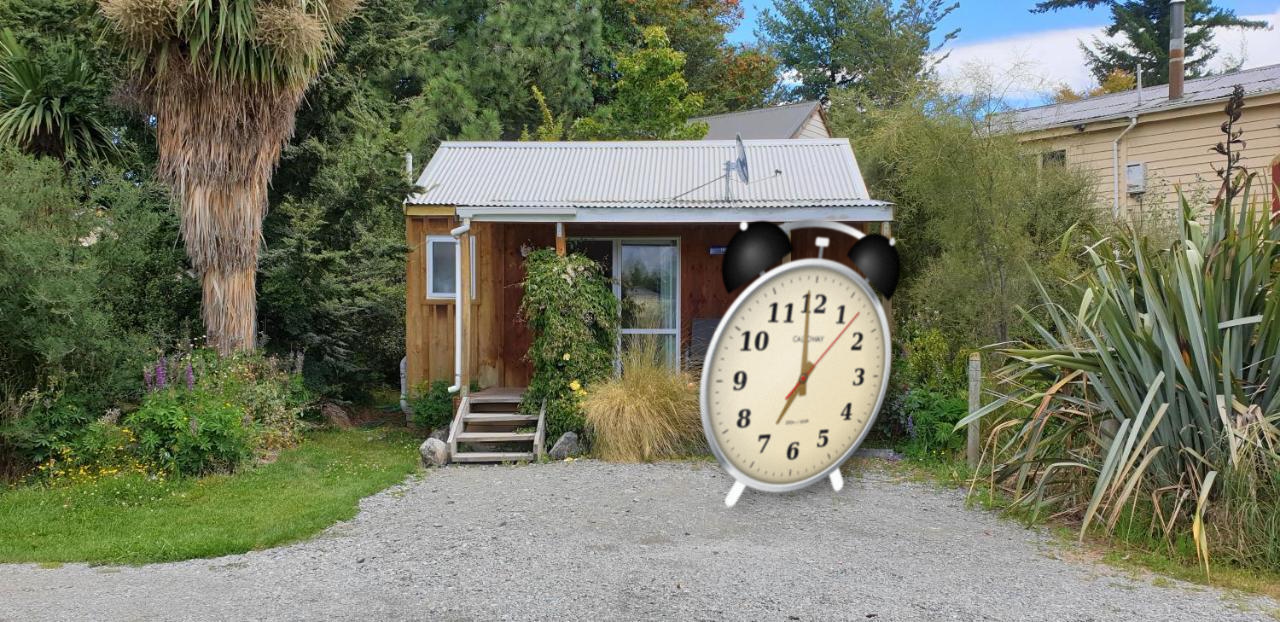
6,59,07
